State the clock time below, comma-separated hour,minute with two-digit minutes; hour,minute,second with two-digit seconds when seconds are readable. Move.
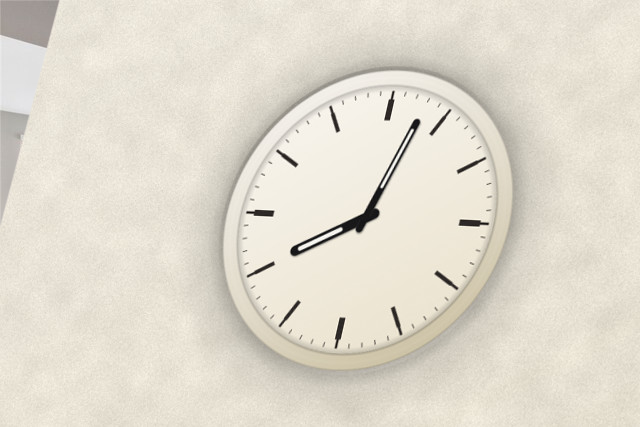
8,03
